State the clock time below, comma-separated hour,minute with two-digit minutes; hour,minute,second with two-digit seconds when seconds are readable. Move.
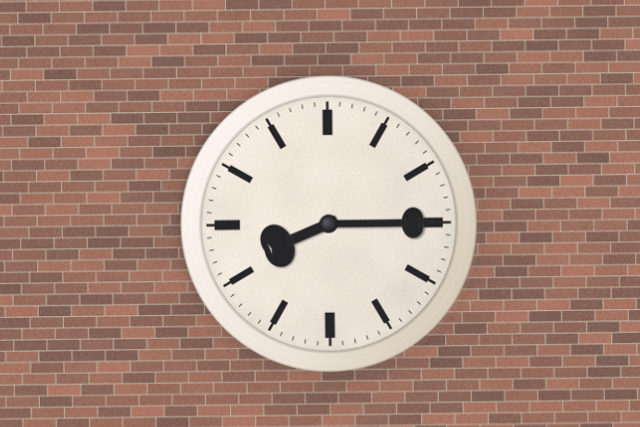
8,15
